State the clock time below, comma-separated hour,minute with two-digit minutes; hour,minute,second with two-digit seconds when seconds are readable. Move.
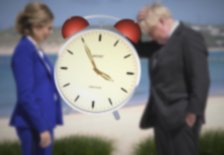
3,55
